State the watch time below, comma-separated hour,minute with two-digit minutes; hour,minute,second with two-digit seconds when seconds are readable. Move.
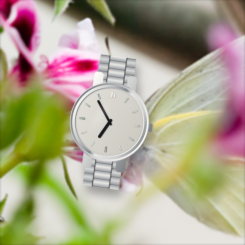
6,54
